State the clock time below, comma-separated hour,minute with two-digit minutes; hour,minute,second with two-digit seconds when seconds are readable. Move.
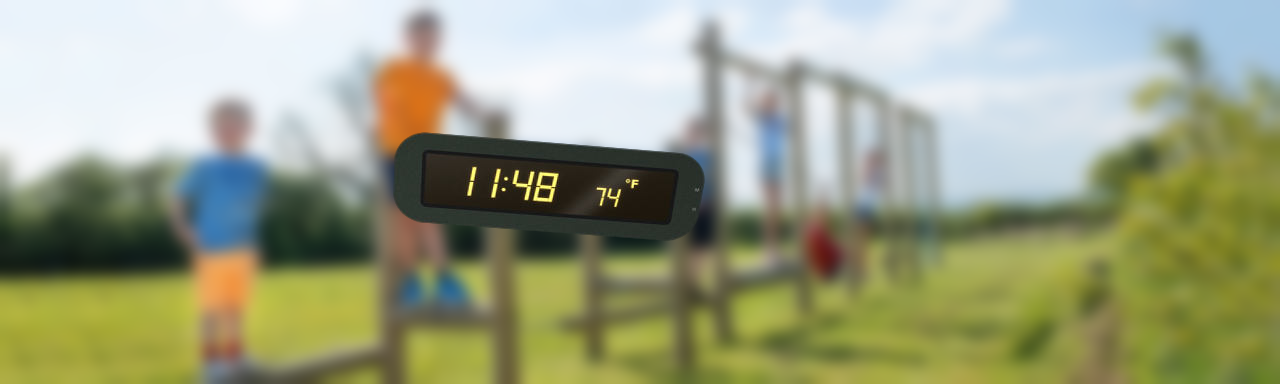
11,48
